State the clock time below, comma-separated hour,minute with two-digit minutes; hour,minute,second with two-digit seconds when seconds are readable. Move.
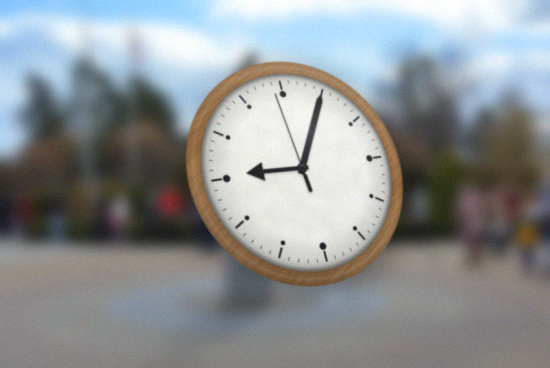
9,04,59
